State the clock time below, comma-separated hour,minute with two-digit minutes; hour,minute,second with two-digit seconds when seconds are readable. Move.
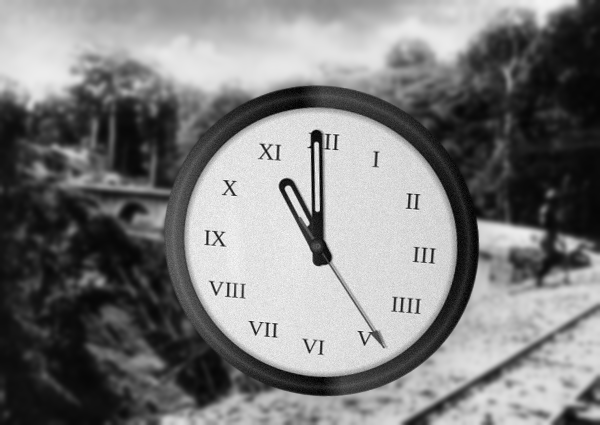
10,59,24
